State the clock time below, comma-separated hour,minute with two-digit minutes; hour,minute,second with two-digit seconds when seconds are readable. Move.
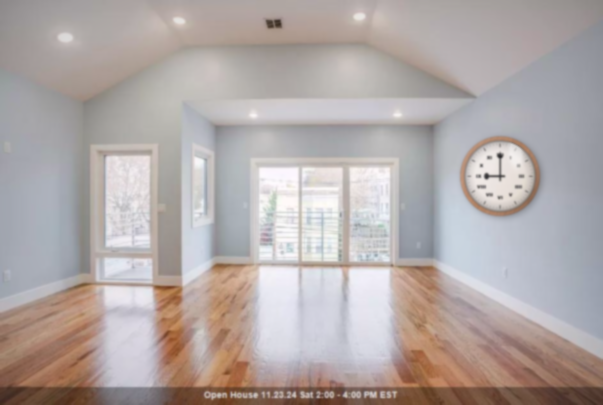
9,00
